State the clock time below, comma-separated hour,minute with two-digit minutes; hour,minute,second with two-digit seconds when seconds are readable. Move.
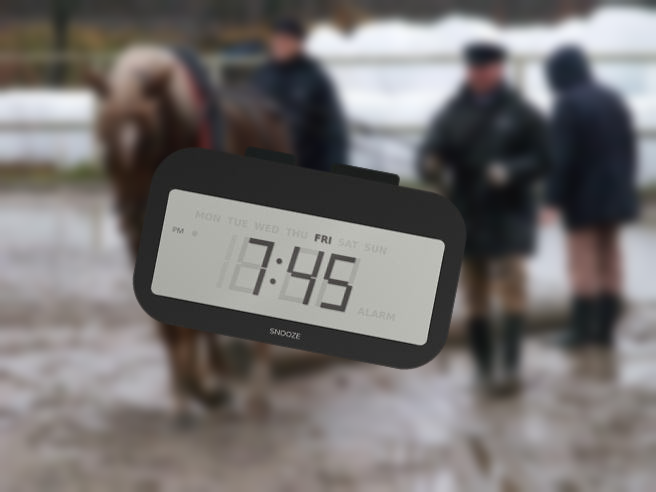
7,45
